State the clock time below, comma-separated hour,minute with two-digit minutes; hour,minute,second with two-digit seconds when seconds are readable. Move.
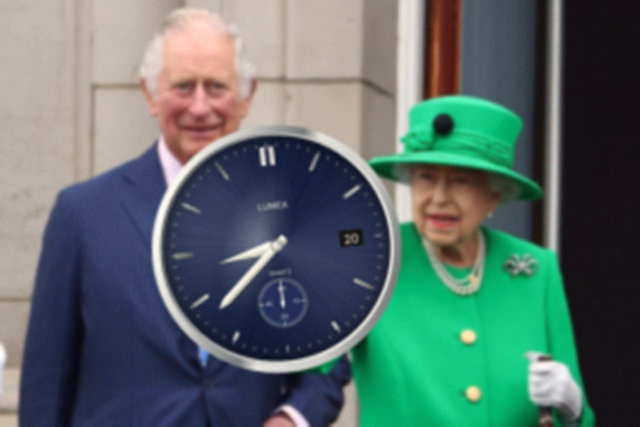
8,38
